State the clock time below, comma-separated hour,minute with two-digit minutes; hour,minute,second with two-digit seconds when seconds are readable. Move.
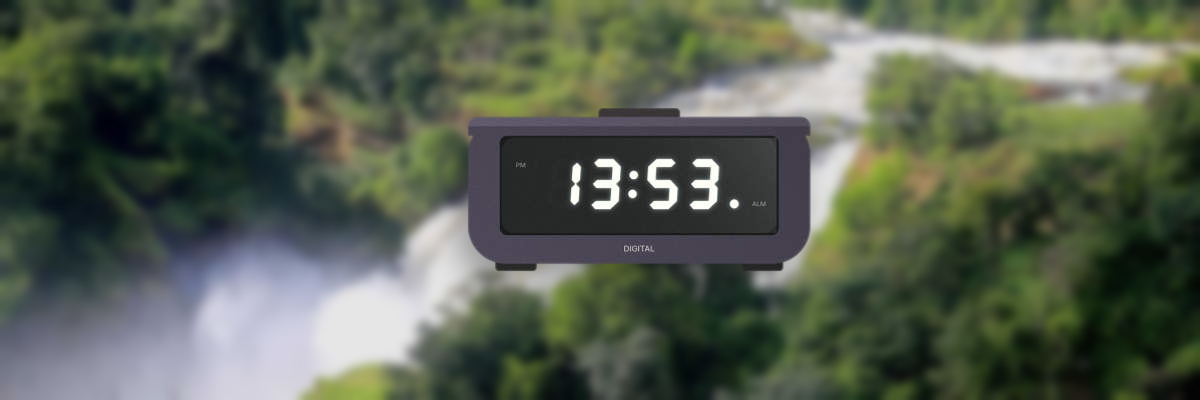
13,53
